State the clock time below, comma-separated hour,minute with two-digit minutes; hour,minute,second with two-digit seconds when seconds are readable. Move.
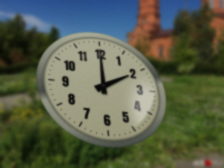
2,00
